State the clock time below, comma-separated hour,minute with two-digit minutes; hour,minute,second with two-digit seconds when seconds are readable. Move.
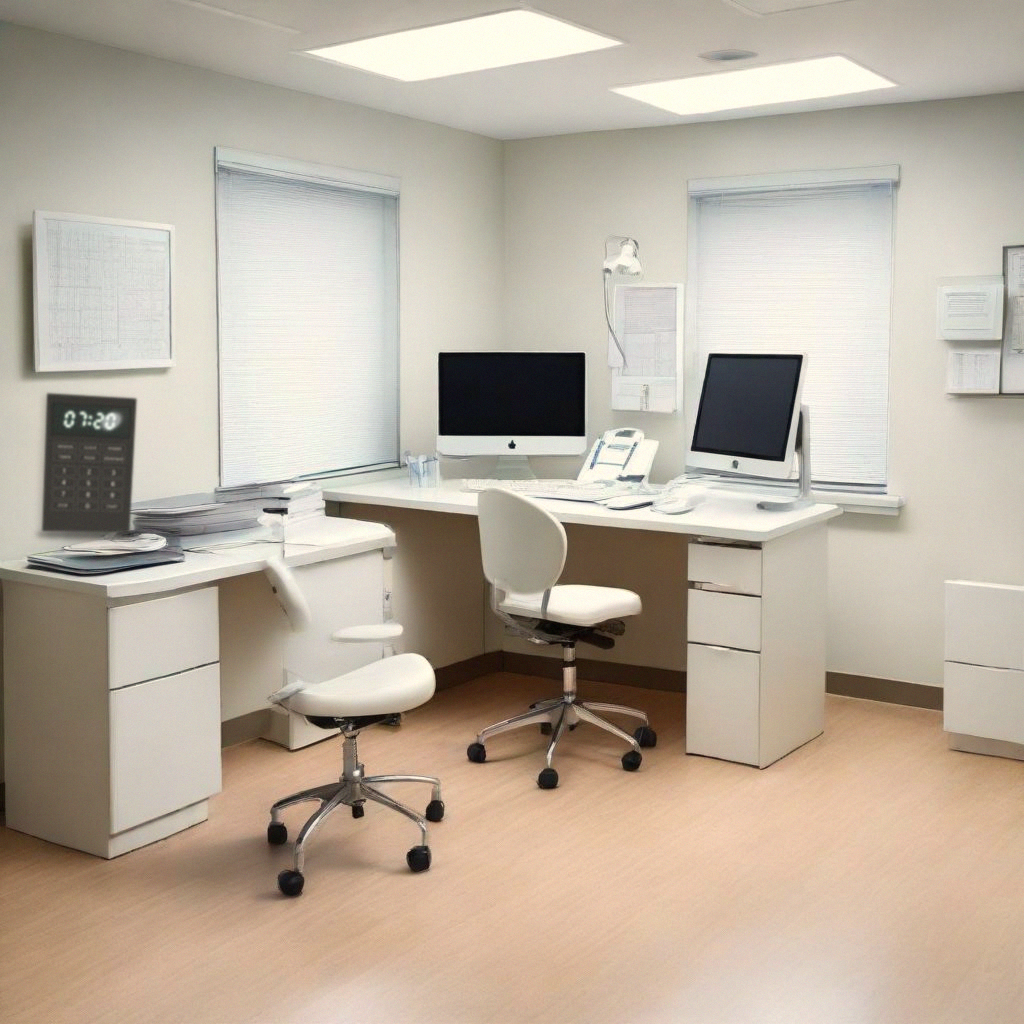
7,20
